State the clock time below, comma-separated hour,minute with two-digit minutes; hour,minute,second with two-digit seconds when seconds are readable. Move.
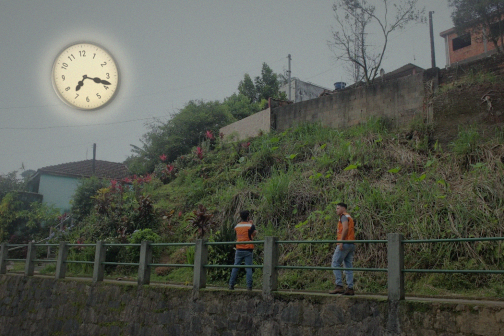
7,18
